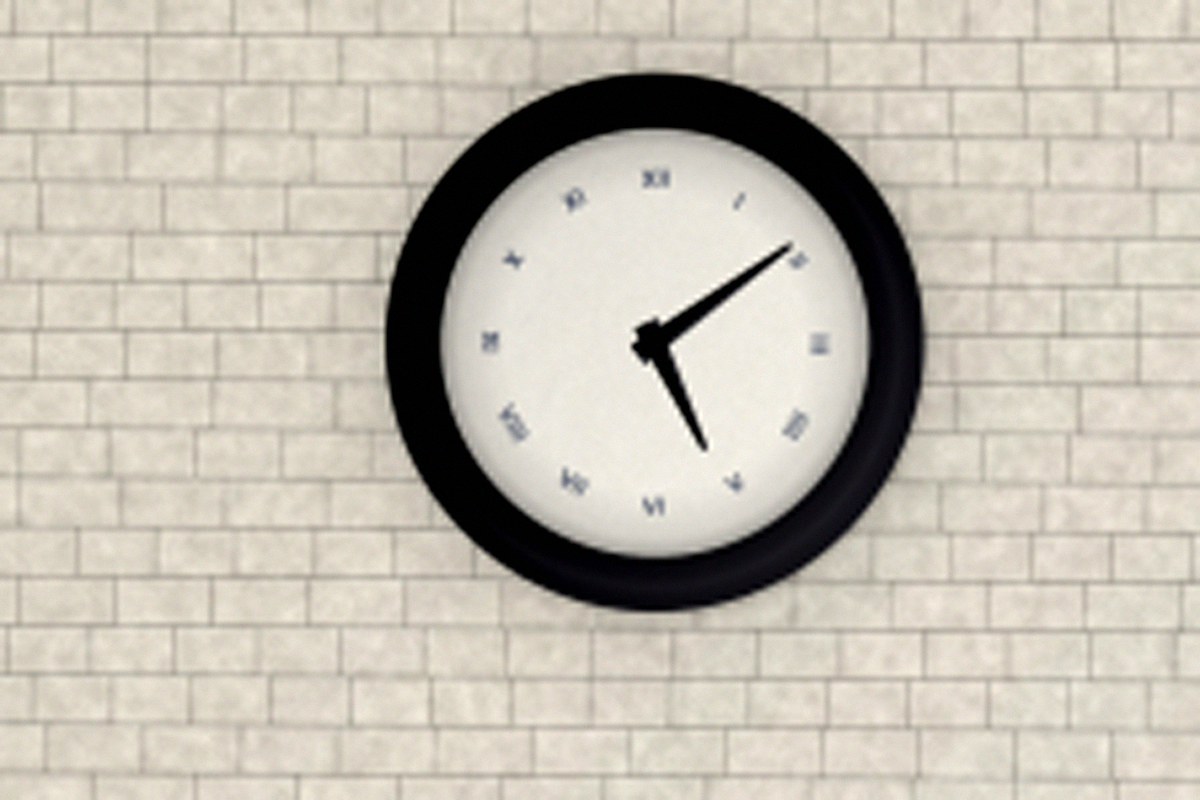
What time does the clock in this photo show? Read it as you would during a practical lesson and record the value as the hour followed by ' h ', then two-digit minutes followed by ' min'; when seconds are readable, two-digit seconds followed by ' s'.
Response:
5 h 09 min
